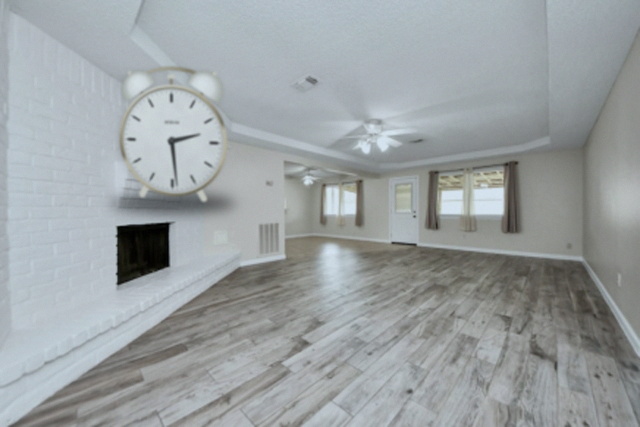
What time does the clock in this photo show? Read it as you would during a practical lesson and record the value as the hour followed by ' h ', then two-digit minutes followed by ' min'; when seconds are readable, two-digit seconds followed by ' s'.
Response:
2 h 29 min
